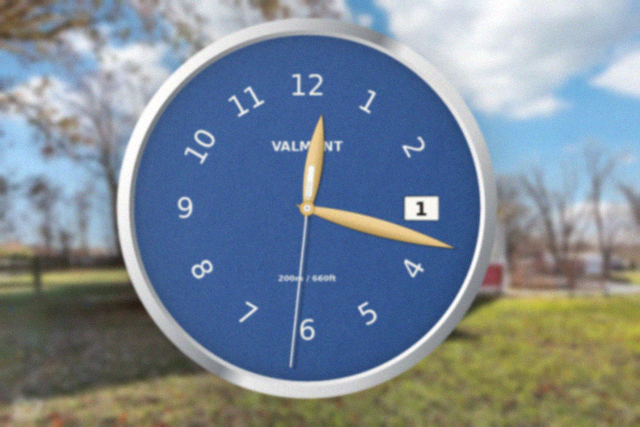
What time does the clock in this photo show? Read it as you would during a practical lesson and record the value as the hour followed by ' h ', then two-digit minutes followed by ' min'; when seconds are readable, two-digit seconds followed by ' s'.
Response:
12 h 17 min 31 s
